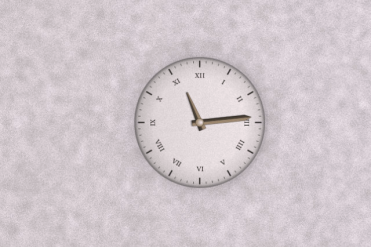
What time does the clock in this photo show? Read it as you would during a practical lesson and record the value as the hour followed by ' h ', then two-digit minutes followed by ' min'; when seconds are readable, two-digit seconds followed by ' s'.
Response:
11 h 14 min
